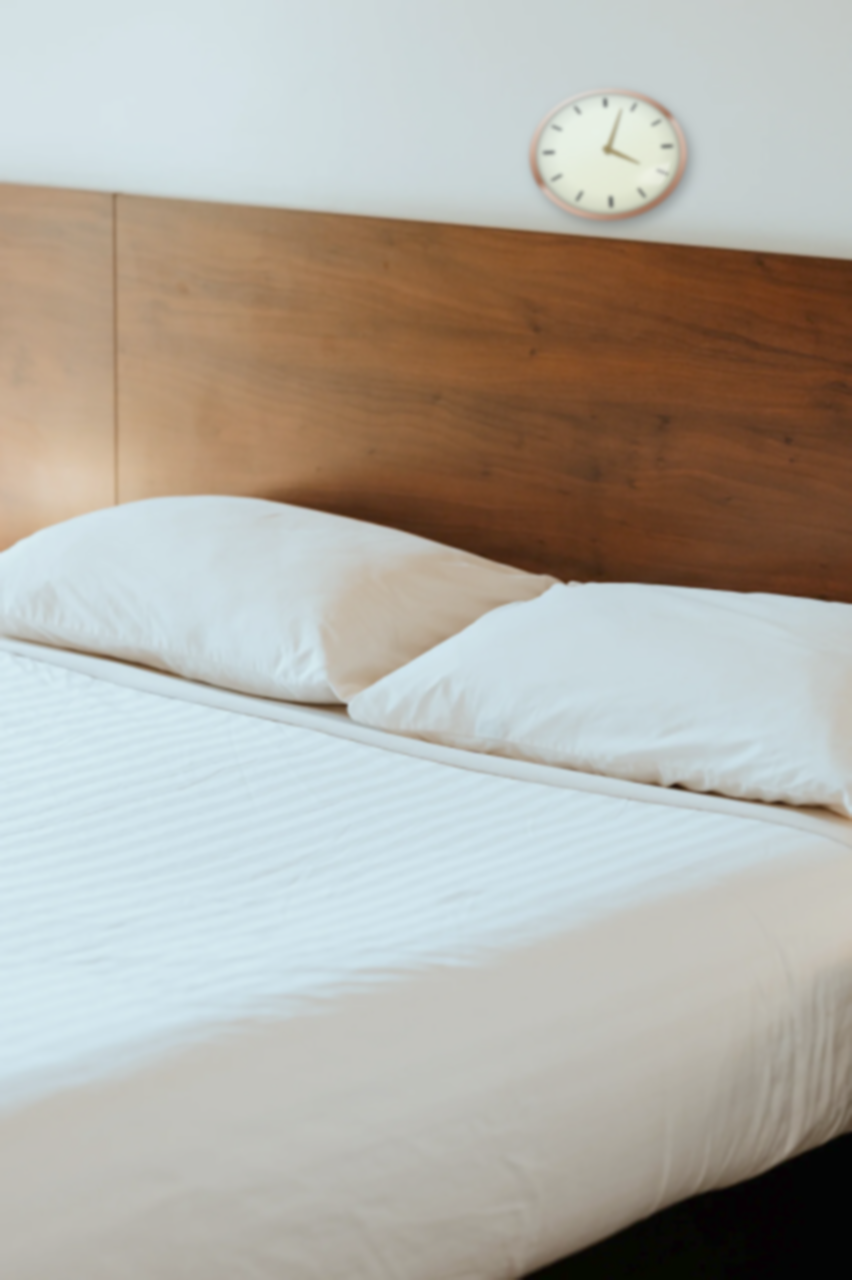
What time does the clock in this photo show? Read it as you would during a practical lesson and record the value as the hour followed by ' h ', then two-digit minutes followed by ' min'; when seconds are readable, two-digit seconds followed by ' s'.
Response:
4 h 03 min
